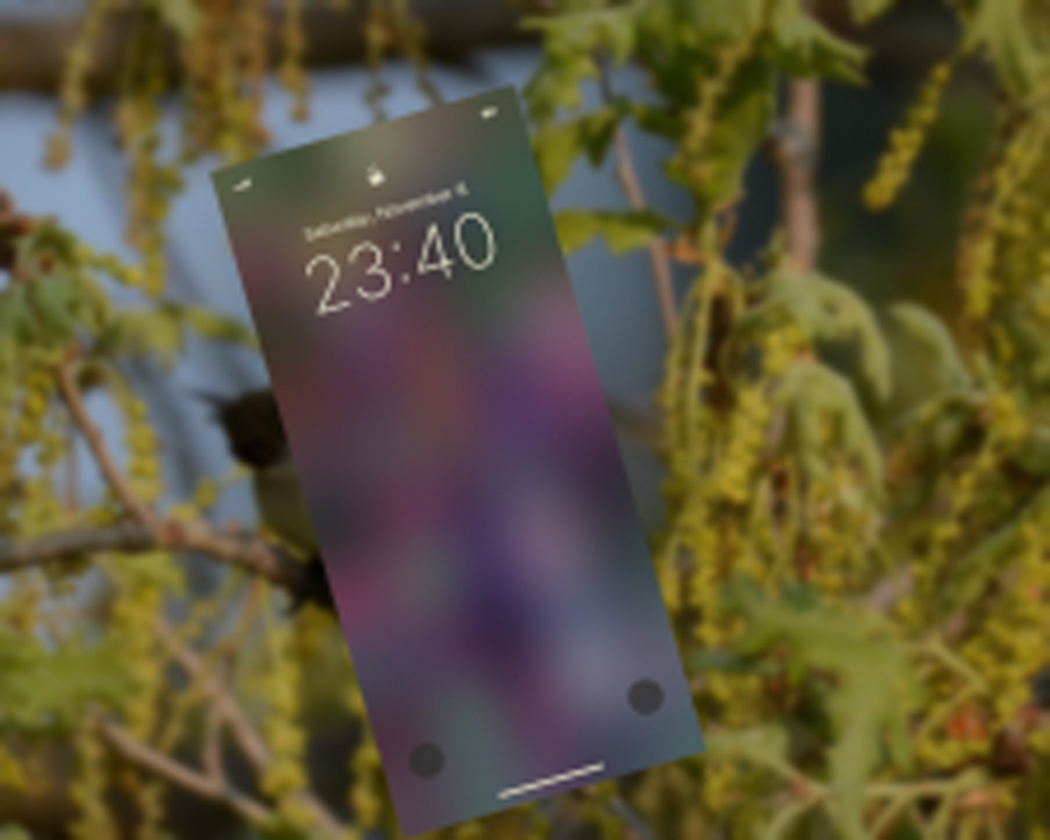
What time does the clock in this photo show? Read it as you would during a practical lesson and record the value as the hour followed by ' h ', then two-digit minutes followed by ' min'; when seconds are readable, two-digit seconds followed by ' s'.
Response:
23 h 40 min
